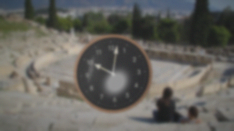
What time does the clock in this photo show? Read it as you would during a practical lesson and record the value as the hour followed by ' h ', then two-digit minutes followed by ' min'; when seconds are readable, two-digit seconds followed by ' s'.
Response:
10 h 02 min
